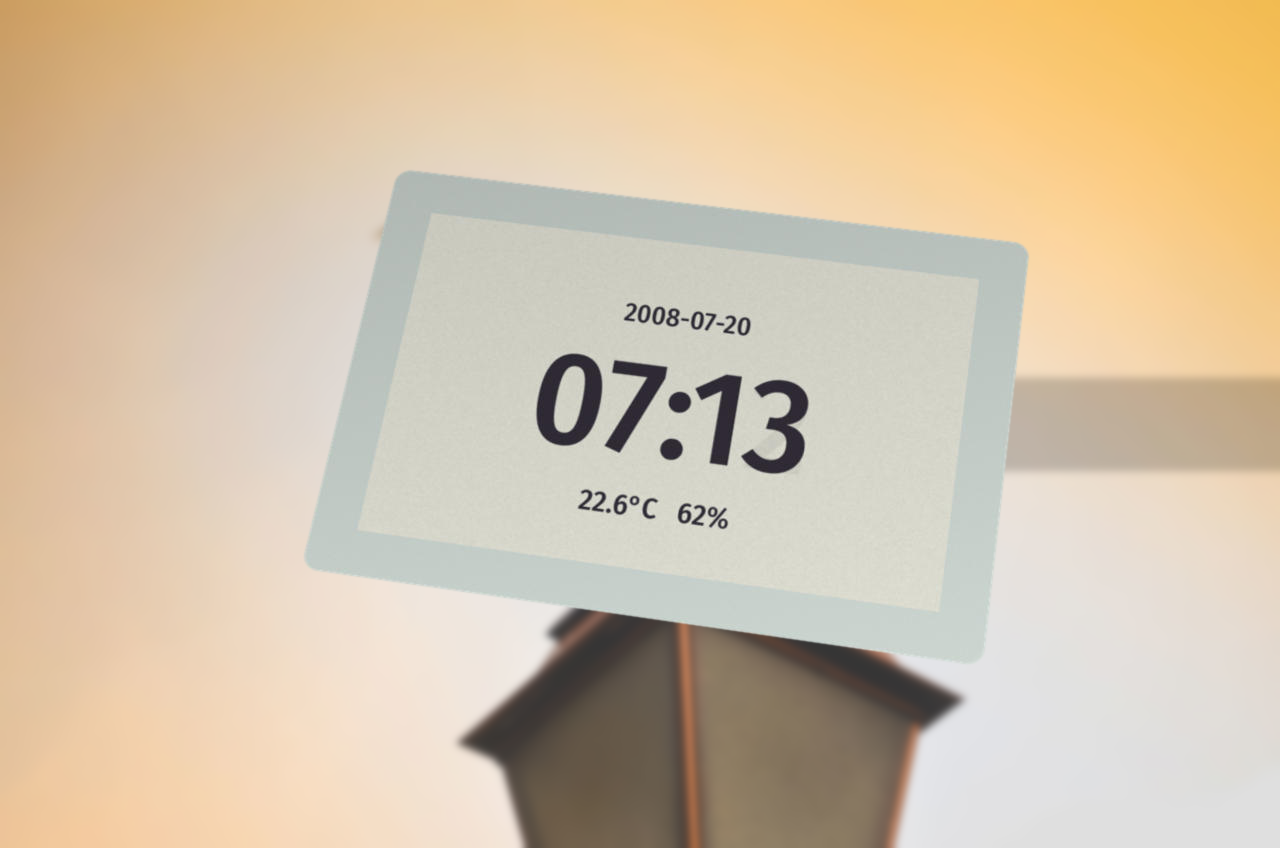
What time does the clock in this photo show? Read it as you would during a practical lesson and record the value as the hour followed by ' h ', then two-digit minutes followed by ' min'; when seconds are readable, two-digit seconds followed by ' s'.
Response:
7 h 13 min
